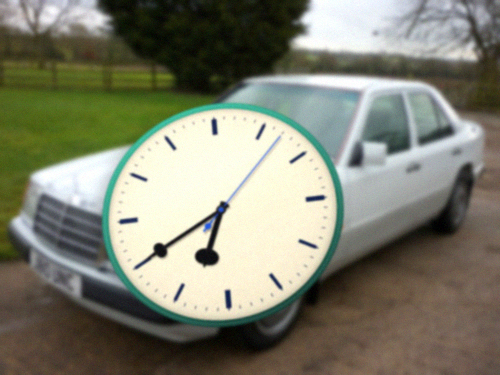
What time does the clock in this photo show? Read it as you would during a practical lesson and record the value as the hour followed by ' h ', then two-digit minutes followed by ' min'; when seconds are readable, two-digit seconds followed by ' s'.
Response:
6 h 40 min 07 s
